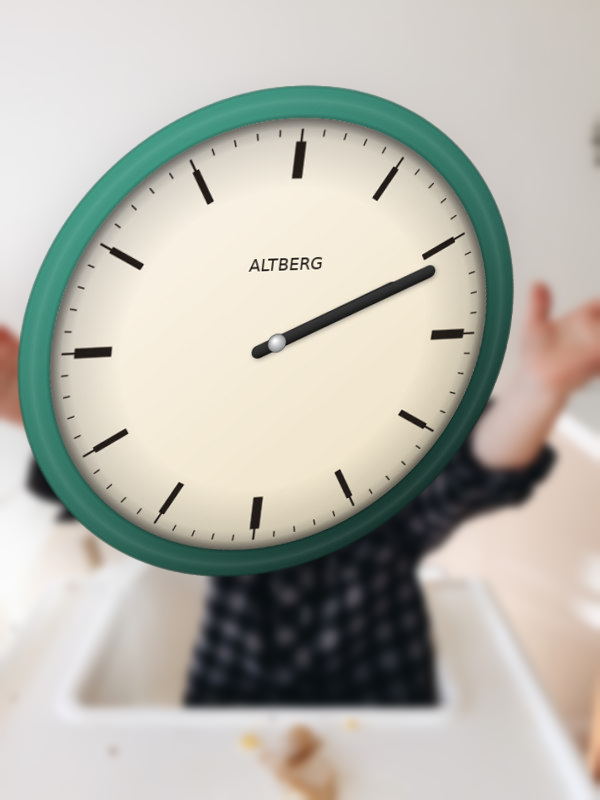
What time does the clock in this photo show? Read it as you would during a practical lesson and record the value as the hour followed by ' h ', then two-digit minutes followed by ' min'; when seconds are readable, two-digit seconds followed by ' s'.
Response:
2 h 11 min
